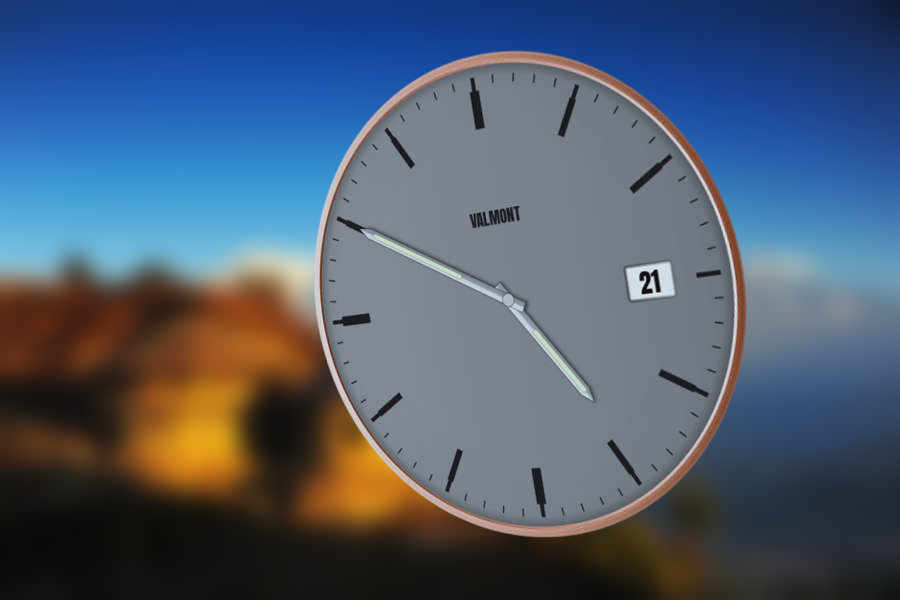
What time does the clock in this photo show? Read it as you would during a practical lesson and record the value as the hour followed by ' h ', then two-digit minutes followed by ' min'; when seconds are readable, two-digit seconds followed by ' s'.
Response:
4 h 50 min
